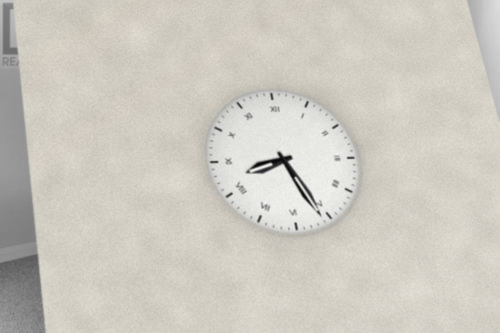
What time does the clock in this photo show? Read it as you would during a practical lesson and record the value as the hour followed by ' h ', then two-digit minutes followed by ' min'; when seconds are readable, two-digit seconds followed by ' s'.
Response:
8 h 26 min
